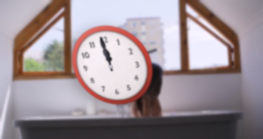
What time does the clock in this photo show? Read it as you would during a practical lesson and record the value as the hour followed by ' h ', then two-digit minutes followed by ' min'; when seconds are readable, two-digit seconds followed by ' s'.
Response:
11 h 59 min
